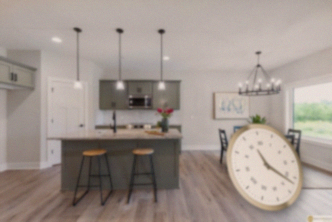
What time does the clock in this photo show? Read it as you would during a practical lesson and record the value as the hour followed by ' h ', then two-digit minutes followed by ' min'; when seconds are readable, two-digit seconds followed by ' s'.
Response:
11 h 22 min
